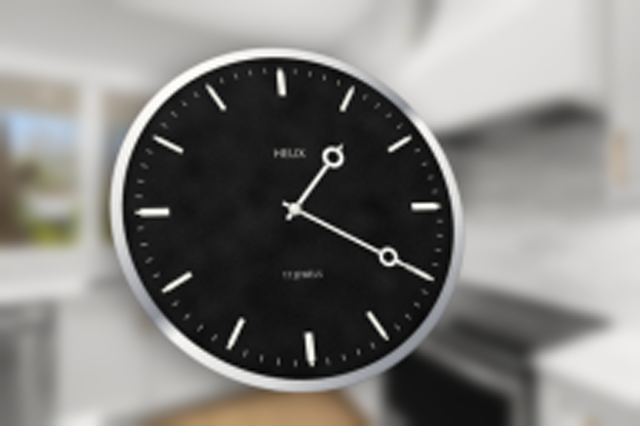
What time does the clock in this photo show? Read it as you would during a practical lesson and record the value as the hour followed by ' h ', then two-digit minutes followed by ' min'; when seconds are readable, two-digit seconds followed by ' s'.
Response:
1 h 20 min
